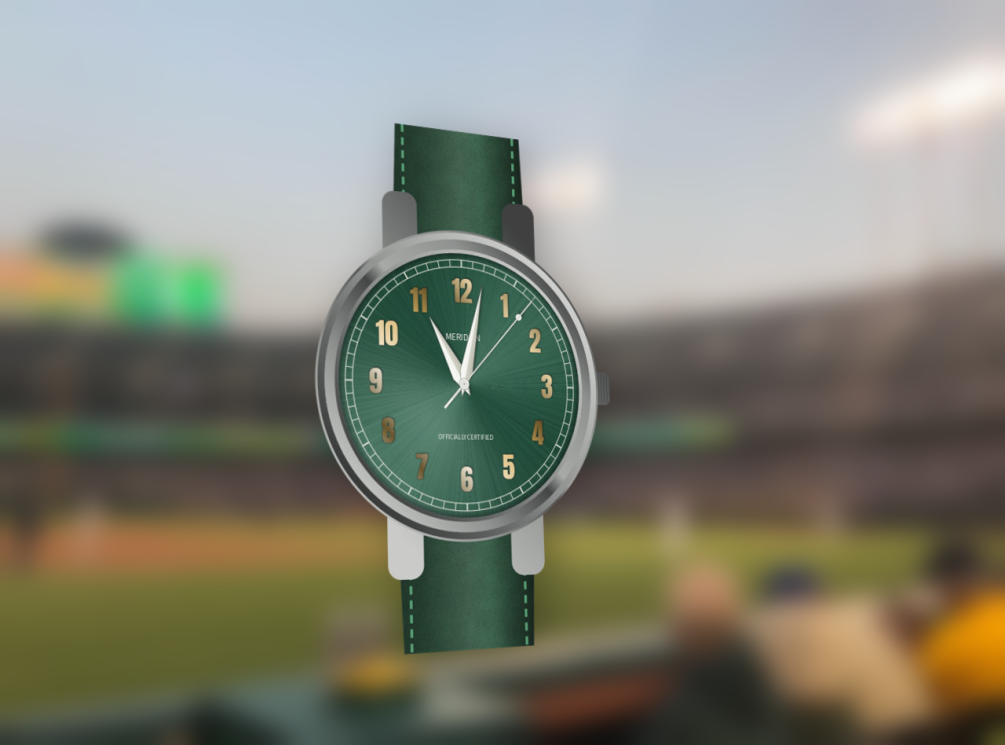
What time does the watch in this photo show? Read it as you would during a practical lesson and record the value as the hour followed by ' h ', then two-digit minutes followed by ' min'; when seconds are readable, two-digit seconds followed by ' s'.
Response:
11 h 02 min 07 s
